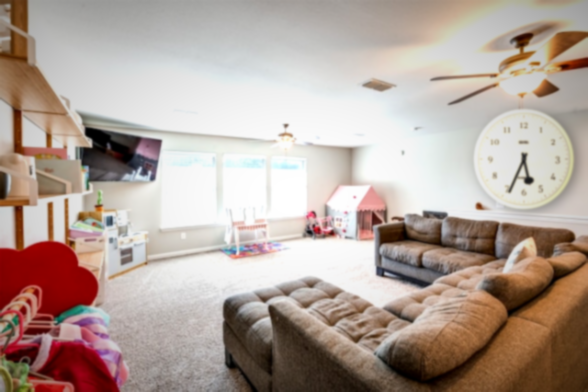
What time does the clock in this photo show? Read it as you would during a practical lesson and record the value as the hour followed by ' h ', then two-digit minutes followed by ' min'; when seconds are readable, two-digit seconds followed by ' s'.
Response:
5 h 34 min
